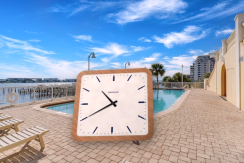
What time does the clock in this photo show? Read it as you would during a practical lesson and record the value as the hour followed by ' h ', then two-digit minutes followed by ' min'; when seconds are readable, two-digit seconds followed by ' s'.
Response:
10 h 40 min
